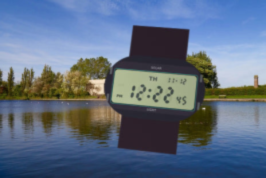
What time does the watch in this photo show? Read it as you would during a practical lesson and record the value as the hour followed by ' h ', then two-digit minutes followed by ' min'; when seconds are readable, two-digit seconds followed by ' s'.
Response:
12 h 22 min
